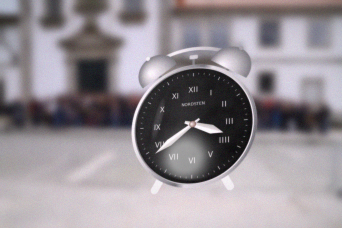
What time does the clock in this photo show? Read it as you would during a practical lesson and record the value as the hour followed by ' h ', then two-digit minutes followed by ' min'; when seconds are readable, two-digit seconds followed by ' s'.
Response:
3 h 39 min
